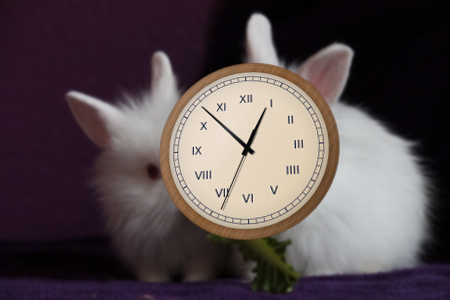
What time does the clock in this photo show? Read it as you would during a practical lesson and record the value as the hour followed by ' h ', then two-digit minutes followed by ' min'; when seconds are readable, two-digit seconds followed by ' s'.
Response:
12 h 52 min 34 s
